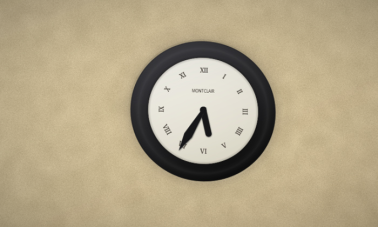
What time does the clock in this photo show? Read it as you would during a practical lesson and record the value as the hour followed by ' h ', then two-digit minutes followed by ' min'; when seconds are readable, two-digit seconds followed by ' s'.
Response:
5 h 35 min
